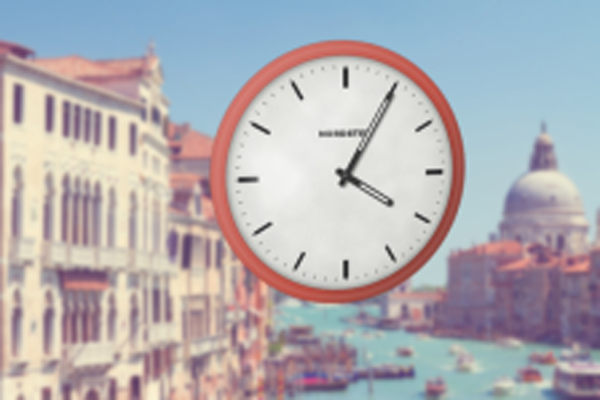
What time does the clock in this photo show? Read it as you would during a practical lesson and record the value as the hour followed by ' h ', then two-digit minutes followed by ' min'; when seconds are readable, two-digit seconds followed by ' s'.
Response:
4 h 05 min
